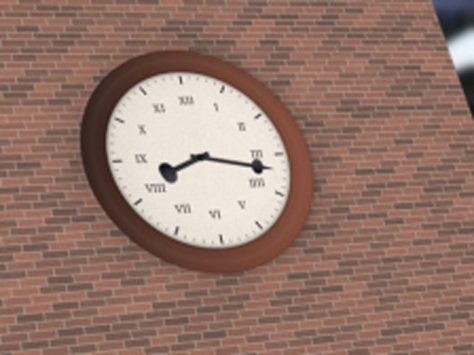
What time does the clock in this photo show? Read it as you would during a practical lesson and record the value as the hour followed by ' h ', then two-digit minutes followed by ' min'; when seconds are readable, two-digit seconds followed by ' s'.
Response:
8 h 17 min
